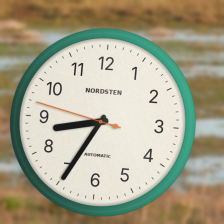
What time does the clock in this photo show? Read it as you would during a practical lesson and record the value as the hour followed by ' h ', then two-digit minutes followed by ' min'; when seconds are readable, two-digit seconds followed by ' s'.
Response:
8 h 34 min 47 s
